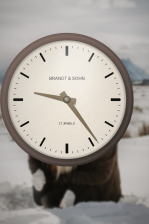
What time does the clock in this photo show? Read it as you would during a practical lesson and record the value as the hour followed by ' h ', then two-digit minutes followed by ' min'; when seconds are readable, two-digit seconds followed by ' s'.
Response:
9 h 24 min
